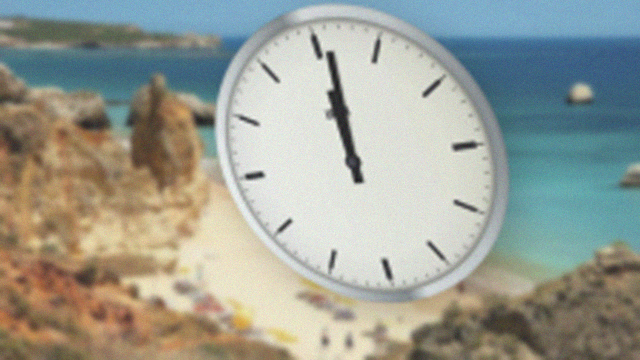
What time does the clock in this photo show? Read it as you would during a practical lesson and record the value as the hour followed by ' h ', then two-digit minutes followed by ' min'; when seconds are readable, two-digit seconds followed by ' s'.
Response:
12 h 01 min
